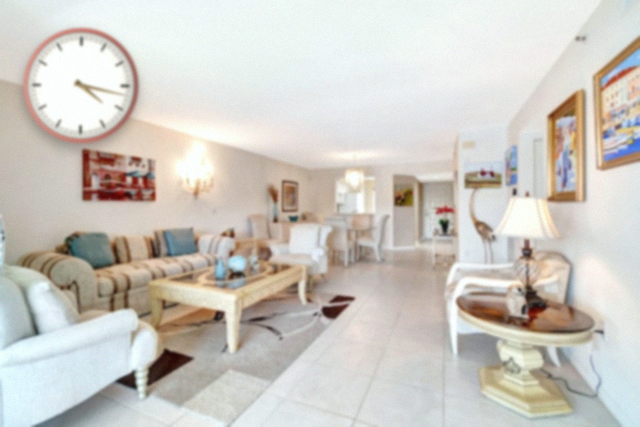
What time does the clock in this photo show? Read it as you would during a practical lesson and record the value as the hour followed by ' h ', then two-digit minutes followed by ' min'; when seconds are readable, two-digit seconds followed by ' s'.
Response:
4 h 17 min
